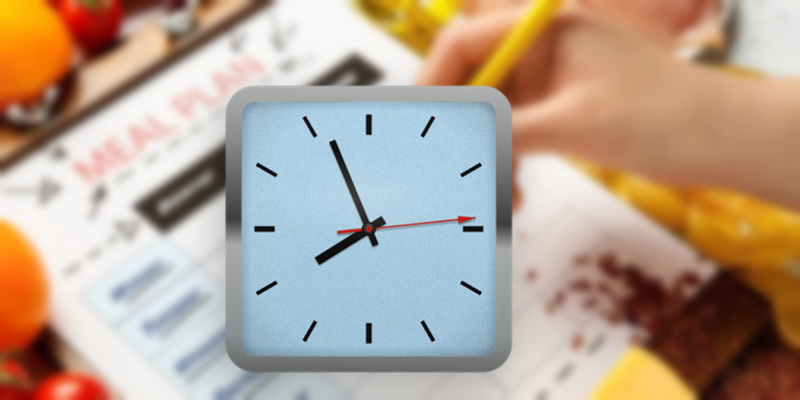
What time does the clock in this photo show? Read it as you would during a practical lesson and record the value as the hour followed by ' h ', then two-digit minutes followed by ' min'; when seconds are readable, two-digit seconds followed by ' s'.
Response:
7 h 56 min 14 s
